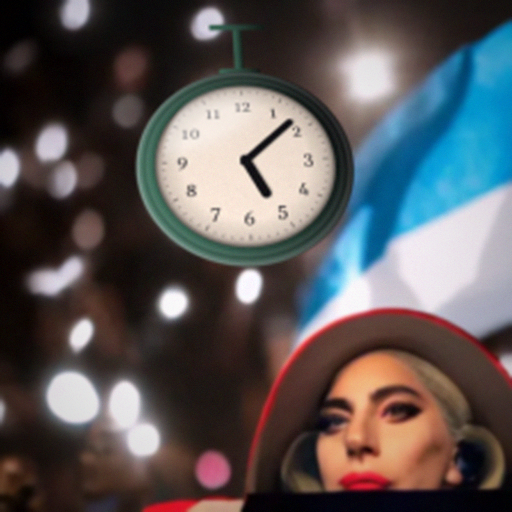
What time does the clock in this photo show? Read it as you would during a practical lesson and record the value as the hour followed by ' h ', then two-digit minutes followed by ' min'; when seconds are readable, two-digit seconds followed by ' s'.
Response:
5 h 08 min
